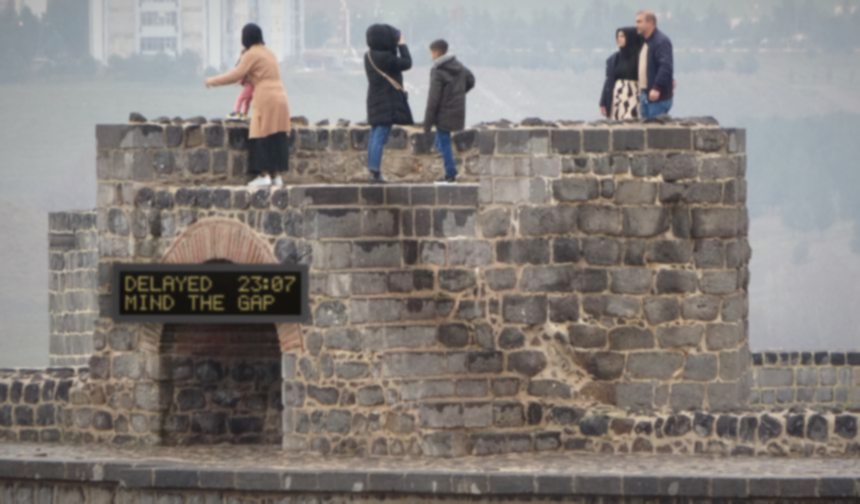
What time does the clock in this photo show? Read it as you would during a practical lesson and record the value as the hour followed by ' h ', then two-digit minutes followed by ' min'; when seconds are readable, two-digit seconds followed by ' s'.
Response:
23 h 07 min
